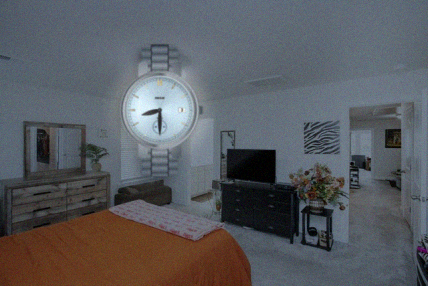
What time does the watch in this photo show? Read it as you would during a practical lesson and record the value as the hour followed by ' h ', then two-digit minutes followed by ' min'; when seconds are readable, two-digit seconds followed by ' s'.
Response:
8 h 30 min
